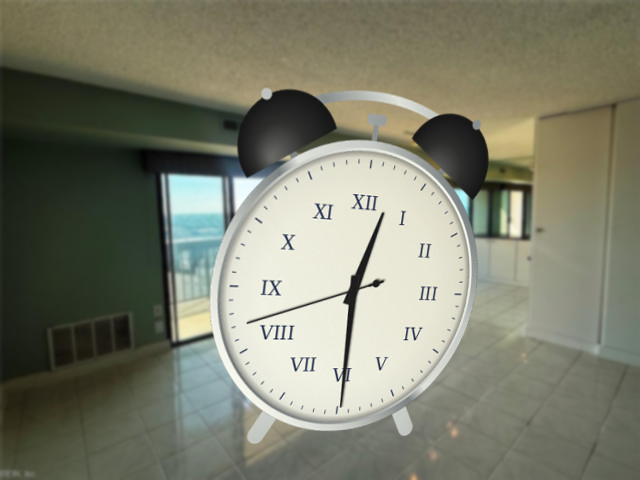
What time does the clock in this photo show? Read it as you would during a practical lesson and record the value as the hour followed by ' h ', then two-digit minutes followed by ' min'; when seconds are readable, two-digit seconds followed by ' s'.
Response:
12 h 29 min 42 s
